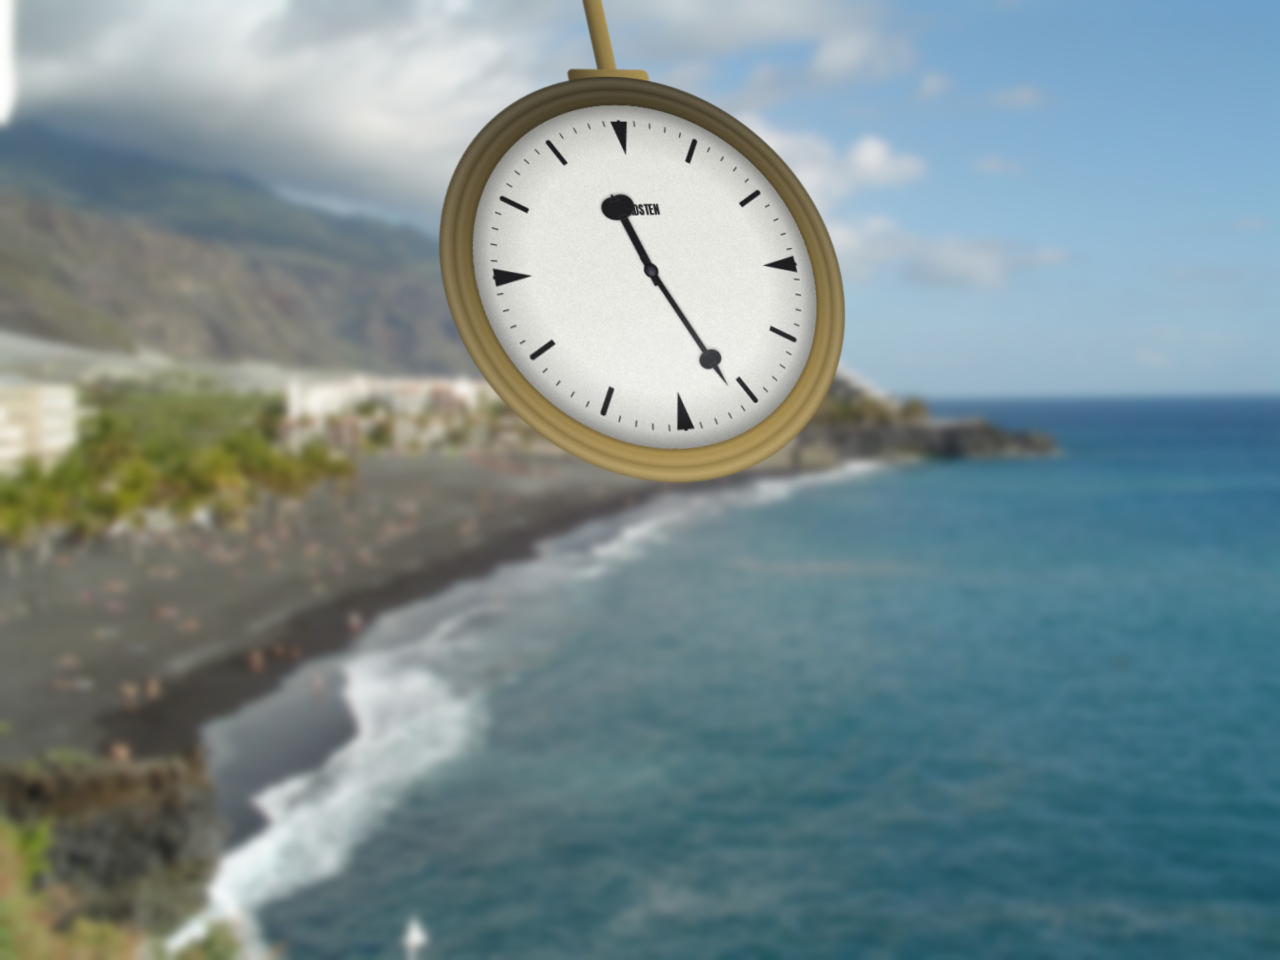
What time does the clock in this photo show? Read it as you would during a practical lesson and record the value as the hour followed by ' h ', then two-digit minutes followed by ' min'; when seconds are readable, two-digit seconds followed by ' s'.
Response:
11 h 26 min
